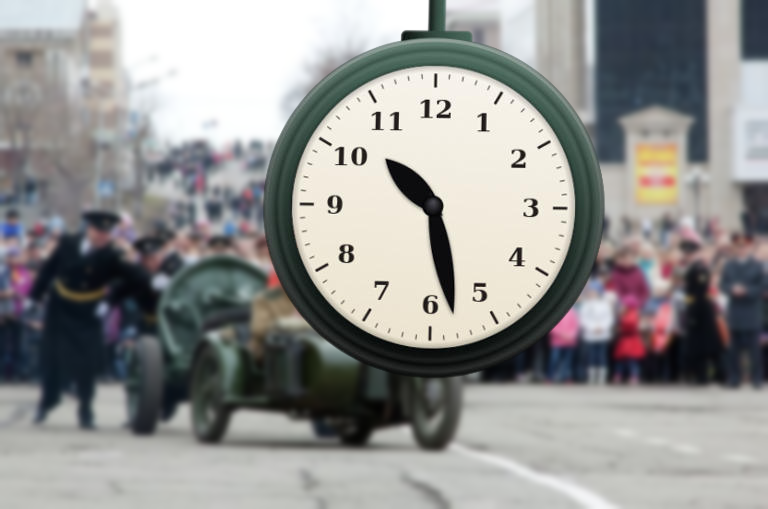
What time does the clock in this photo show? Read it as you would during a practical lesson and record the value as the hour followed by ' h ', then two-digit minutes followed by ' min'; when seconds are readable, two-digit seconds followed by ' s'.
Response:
10 h 28 min
